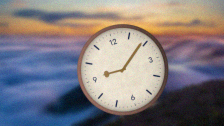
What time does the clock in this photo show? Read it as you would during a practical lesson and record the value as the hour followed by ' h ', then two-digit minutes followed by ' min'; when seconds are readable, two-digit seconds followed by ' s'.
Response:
9 h 09 min
